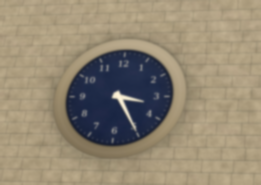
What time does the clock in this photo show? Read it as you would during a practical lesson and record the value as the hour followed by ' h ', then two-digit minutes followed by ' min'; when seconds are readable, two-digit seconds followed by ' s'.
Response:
3 h 25 min
